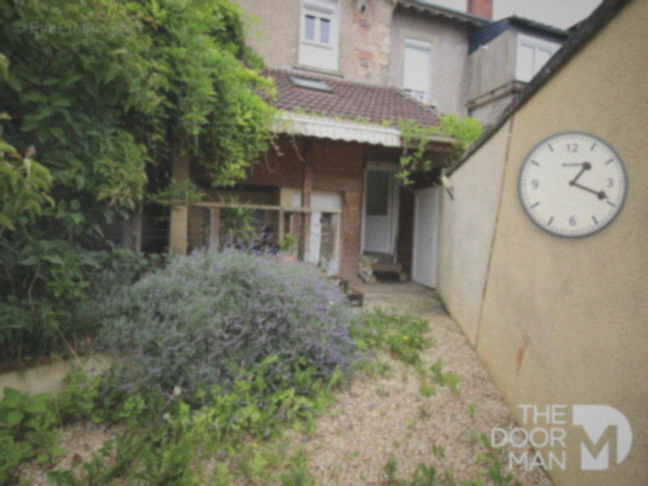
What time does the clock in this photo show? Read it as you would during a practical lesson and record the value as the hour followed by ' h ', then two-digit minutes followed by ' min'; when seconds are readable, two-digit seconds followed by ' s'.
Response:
1 h 19 min
